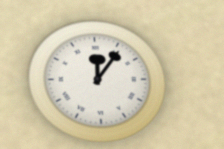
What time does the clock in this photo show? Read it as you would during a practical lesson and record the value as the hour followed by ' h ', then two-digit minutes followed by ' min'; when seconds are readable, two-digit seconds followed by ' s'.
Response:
12 h 06 min
